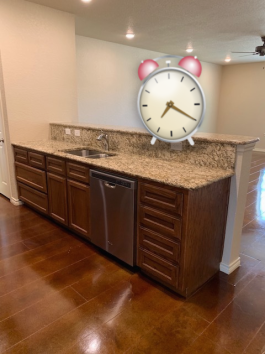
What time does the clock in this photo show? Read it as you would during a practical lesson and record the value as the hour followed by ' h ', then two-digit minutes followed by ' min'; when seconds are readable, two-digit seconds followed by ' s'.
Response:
7 h 20 min
